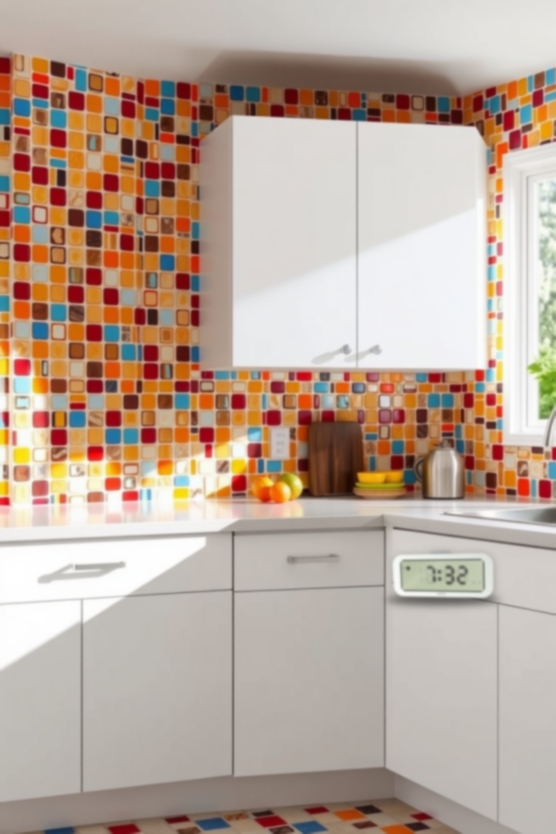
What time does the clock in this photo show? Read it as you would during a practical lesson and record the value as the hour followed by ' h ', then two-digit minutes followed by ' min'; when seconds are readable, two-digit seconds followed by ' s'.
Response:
7 h 32 min
